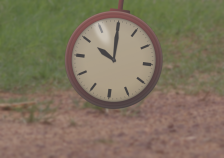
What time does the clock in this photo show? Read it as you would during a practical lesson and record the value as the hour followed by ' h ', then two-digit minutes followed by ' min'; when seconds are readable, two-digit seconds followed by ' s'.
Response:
10 h 00 min
